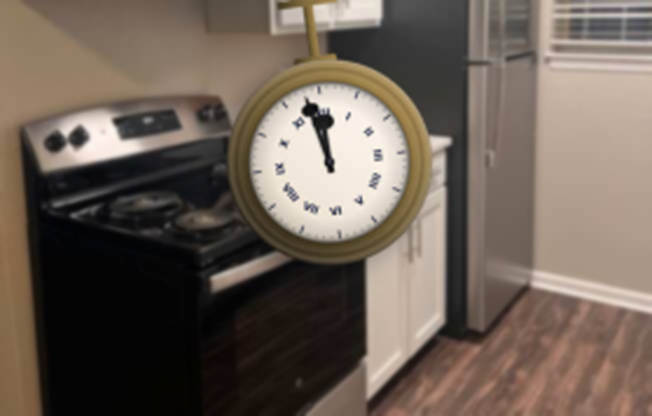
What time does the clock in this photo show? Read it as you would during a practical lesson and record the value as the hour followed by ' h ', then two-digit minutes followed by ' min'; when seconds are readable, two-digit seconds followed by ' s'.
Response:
11 h 58 min
